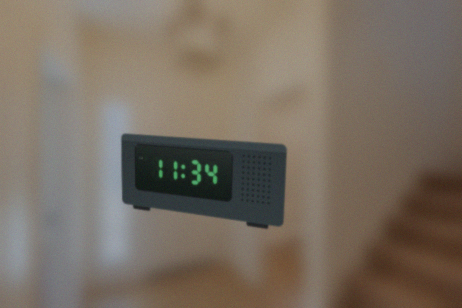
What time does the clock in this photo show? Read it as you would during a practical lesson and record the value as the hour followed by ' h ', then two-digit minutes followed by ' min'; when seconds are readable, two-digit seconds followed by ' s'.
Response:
11 h 34 min
